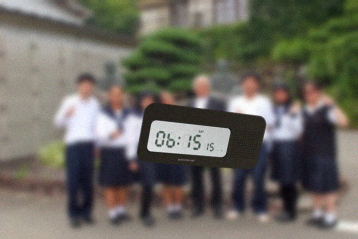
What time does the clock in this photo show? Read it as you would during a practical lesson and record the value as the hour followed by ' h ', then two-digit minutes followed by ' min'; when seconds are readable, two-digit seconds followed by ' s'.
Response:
6 h 15 min 15 s
